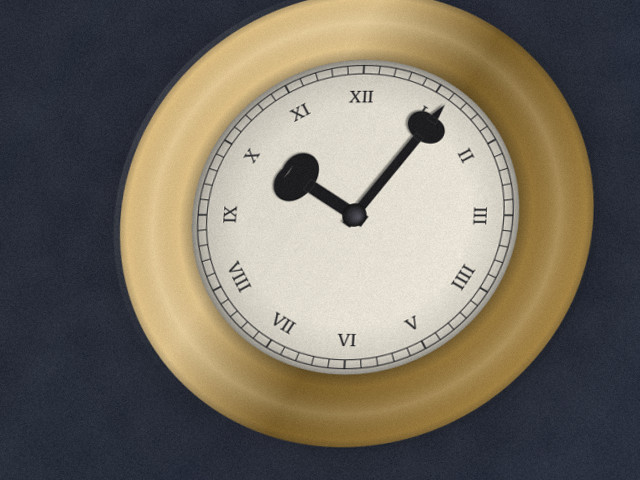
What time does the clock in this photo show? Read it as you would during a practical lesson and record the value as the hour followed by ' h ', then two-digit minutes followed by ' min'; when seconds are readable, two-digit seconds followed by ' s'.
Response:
10 h 06 min
